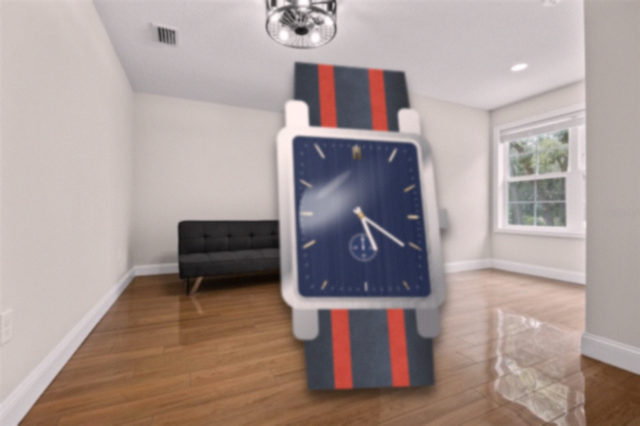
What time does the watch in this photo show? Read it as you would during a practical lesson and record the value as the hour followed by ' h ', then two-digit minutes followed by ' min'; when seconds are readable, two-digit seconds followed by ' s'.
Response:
5 h 21 min
